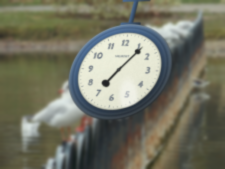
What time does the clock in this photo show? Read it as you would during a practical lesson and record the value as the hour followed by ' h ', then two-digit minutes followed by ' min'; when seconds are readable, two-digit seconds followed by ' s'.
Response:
7 h 06 min
